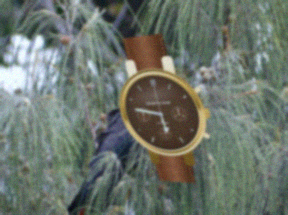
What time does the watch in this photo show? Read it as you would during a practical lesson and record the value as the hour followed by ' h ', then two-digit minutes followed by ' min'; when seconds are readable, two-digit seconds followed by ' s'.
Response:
5 h 47 min
